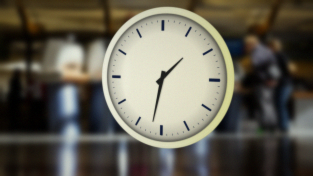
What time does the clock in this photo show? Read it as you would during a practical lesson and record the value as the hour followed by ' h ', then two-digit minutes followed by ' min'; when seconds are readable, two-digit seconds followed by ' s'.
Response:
1 h 32 min
